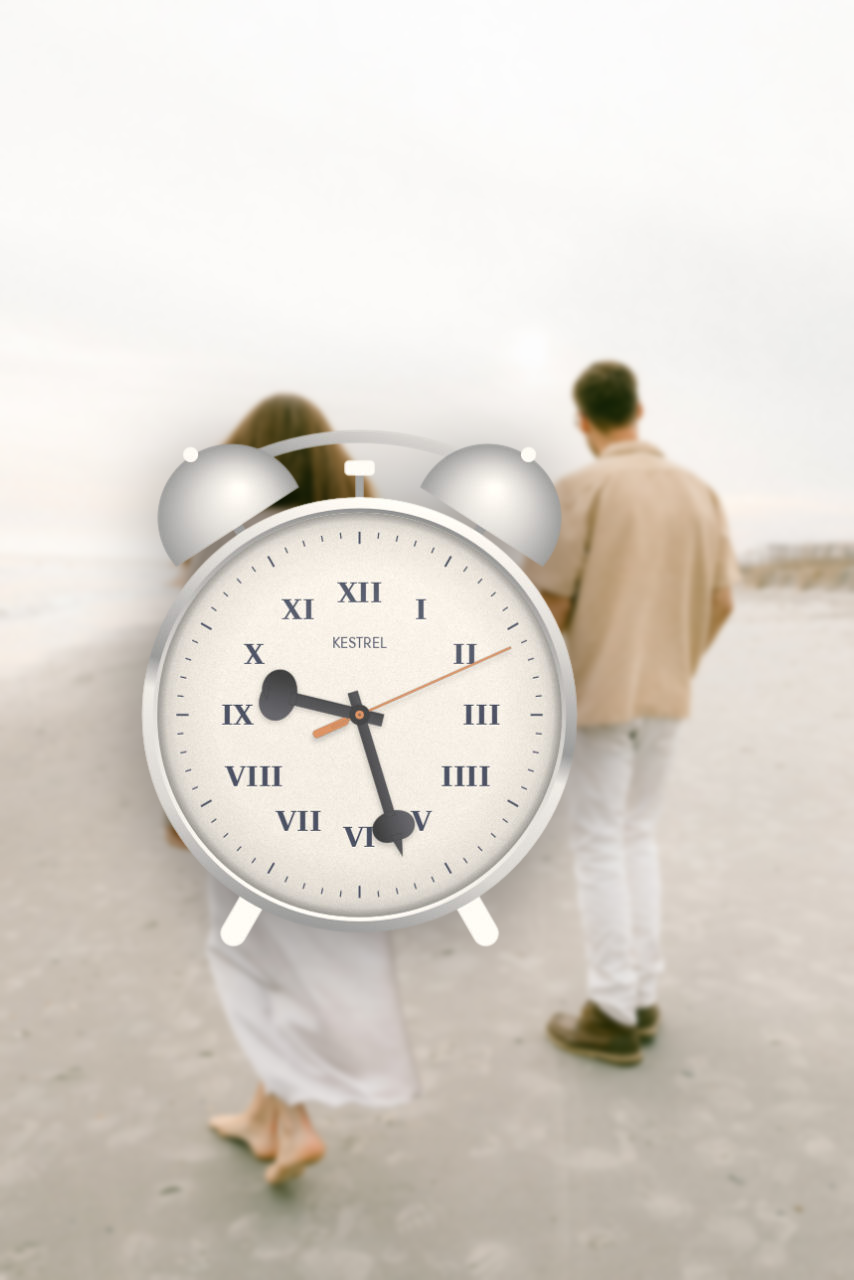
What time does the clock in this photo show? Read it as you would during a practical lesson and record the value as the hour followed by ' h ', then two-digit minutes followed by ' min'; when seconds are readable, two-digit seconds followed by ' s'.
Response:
9 h 27 min 11 s
